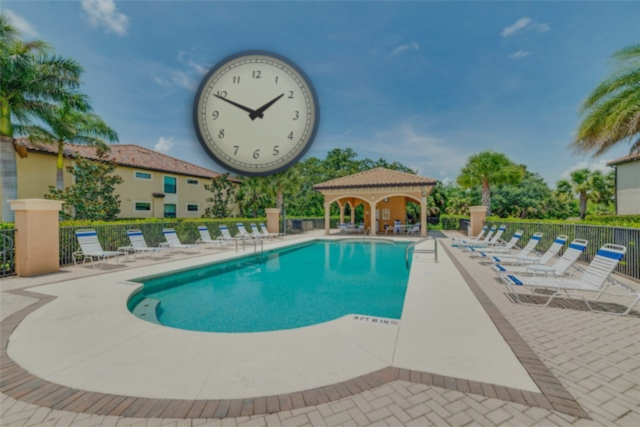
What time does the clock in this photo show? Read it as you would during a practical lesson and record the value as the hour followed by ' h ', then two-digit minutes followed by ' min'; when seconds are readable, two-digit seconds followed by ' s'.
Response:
1 h 49 min
